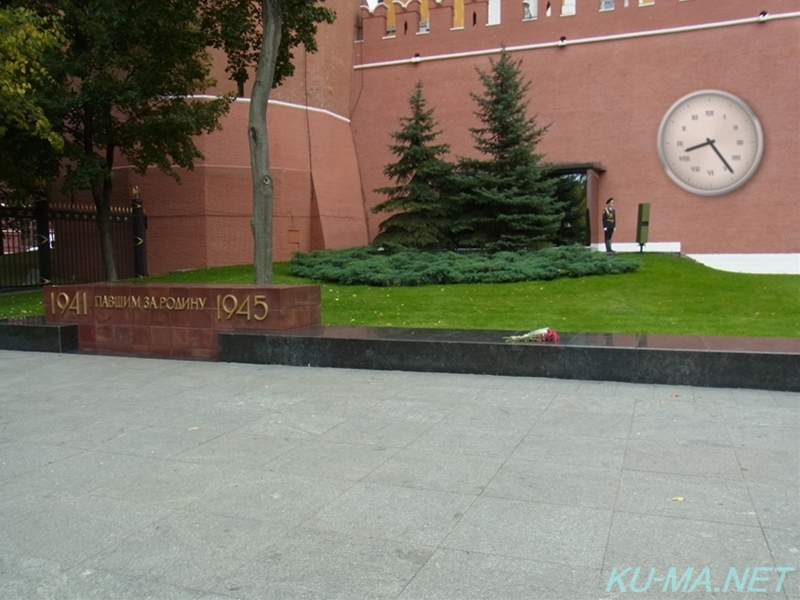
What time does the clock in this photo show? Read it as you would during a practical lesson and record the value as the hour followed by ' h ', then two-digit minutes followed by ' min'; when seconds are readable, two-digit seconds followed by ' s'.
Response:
8 h 24 min
